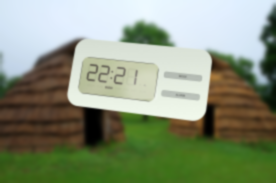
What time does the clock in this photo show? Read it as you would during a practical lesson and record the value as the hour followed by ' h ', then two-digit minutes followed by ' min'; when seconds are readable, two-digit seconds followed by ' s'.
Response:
22 h 21 min
